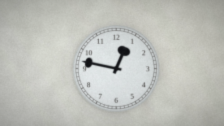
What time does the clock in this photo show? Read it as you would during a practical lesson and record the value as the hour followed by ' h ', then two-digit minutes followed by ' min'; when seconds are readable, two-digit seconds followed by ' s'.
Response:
12 h 47 min
